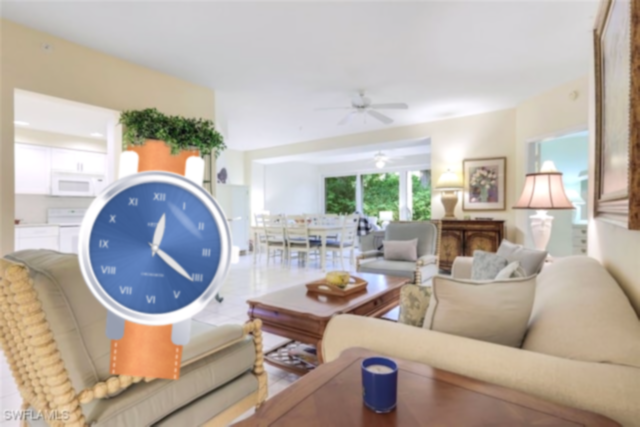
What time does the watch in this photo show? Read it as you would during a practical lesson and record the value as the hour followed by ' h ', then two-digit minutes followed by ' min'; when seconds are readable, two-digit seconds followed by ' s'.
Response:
12 h 21 min
